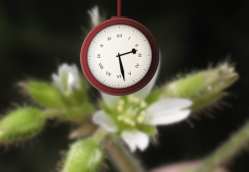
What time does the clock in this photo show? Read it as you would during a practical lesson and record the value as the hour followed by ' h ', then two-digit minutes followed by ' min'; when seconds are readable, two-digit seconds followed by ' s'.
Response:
2 h 28 min
